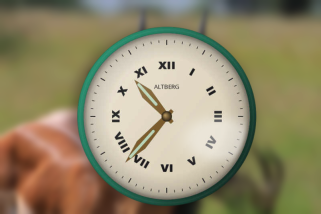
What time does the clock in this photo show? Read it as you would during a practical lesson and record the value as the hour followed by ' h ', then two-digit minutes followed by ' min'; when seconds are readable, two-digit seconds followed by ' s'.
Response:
10 h 37 min
